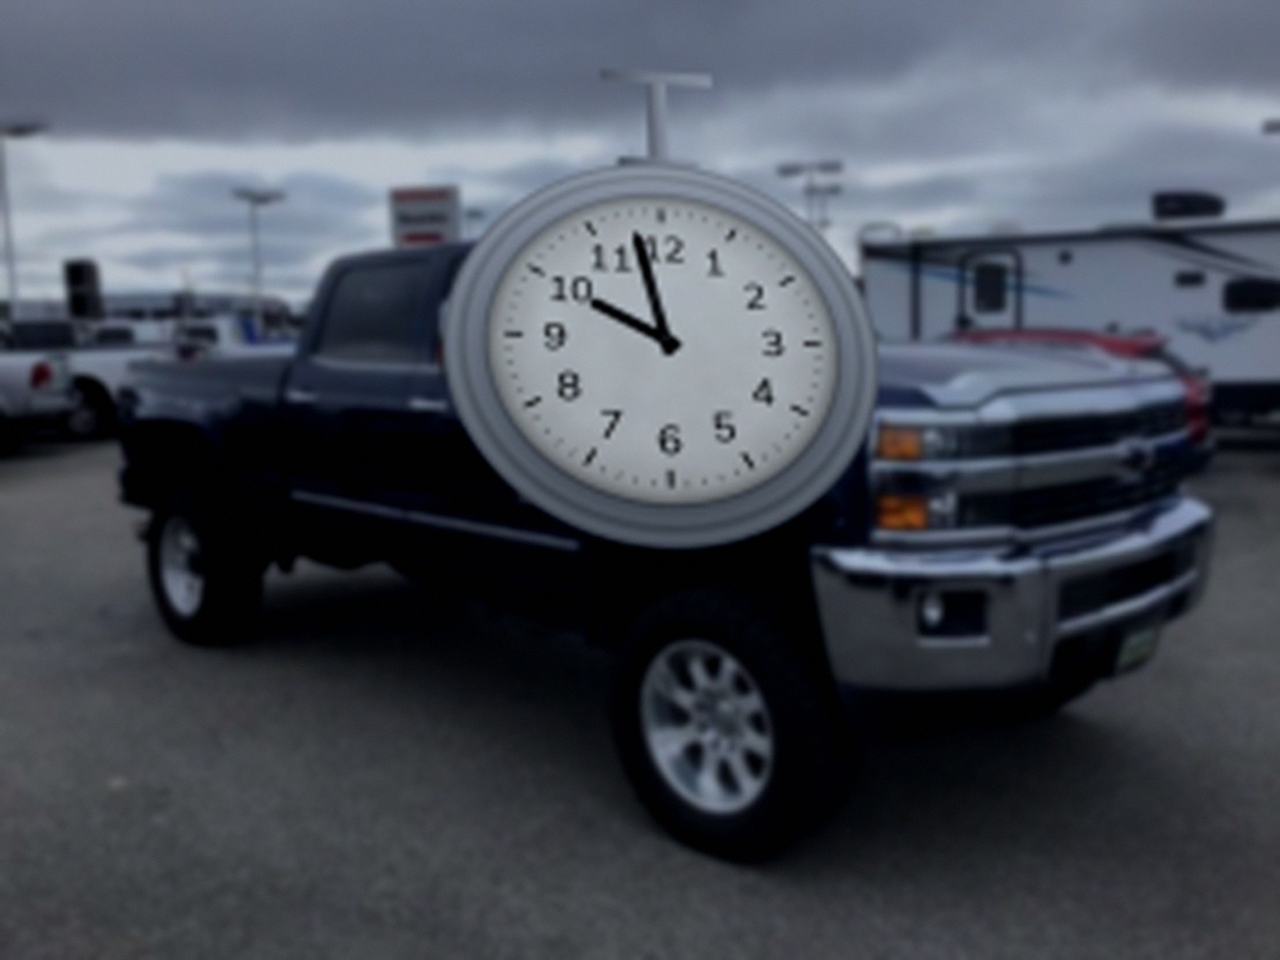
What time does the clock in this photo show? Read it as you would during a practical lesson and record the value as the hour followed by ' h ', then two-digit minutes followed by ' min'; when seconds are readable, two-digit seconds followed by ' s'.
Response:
9 h 58 min
